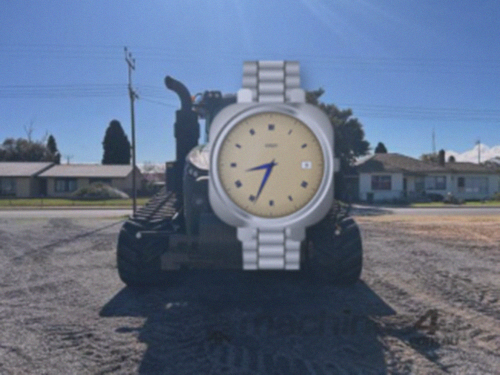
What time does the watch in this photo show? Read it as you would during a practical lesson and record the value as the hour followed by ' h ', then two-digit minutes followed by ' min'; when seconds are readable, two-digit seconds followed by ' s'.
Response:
8 h 34 min
